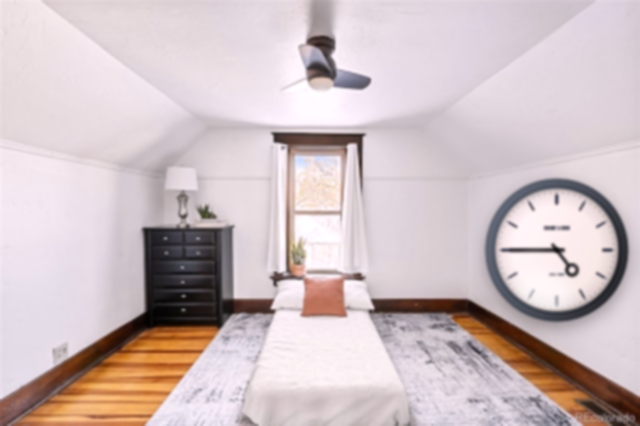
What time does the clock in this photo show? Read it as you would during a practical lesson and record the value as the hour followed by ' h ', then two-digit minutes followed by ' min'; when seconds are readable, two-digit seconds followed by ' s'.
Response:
4 h 45 min
